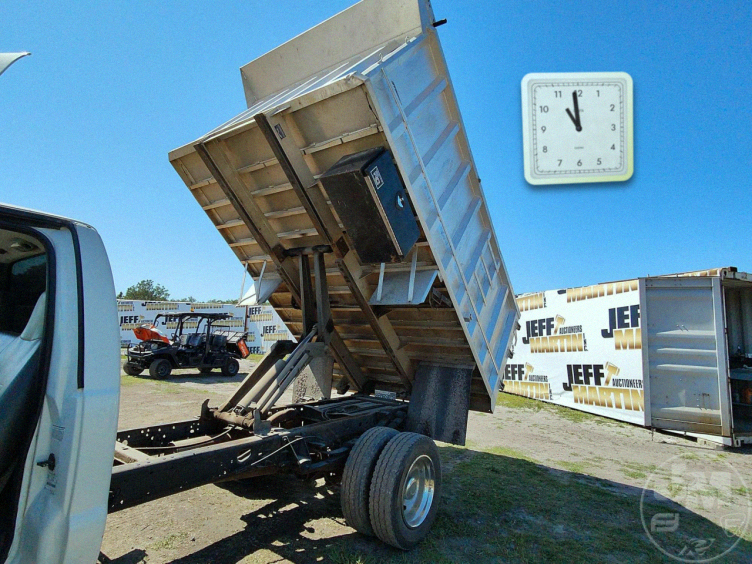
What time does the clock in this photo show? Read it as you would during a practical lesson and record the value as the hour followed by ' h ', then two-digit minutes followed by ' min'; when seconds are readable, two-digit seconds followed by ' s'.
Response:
10 h 59 min
